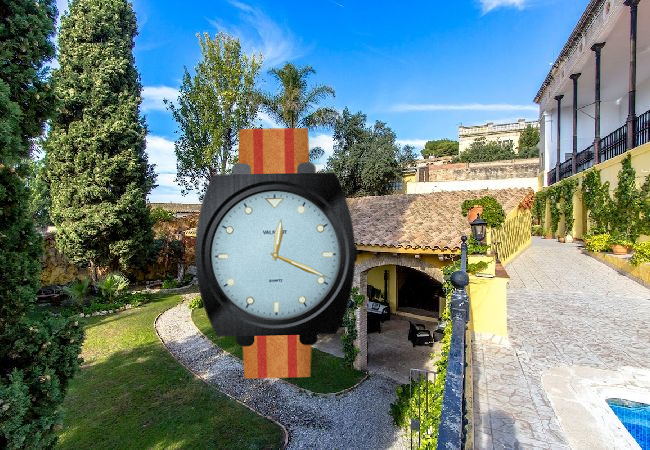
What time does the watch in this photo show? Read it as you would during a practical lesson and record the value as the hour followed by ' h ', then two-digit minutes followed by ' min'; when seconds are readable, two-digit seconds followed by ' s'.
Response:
12 h 19 min
